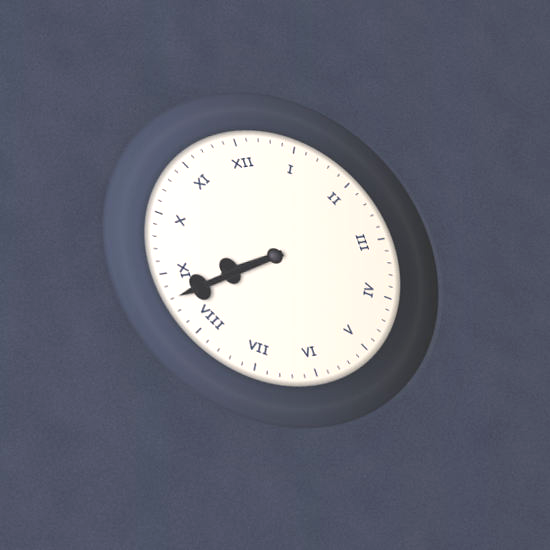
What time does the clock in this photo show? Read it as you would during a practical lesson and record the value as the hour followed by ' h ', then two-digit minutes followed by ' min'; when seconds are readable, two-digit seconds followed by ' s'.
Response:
8 h 43 min
